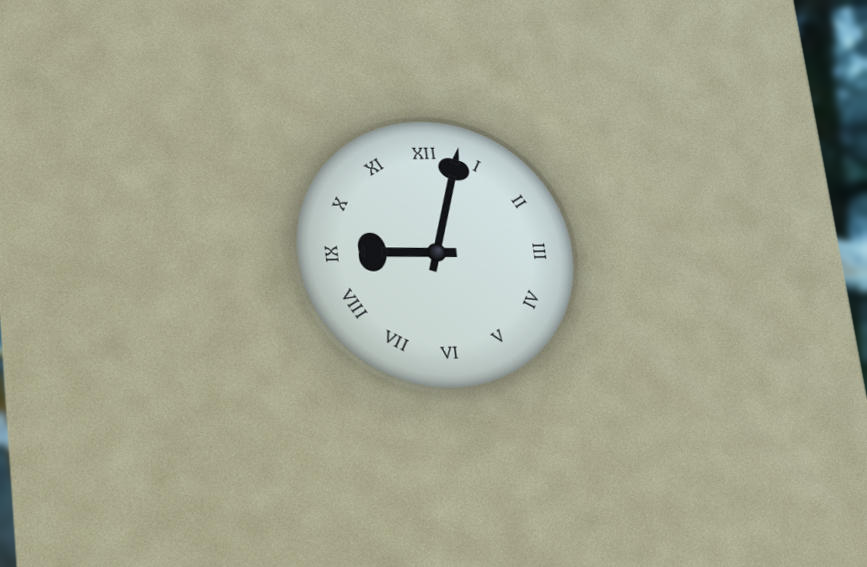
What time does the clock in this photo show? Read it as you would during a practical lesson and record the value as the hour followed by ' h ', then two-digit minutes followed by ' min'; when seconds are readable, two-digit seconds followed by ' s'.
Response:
9 h 03 min
